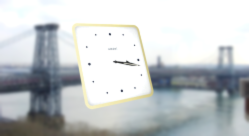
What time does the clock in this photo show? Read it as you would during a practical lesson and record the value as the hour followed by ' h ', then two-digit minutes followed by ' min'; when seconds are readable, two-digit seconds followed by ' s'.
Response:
3 h 17 min
